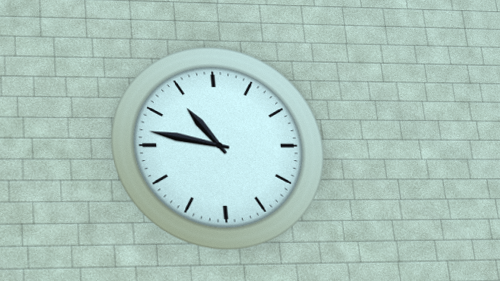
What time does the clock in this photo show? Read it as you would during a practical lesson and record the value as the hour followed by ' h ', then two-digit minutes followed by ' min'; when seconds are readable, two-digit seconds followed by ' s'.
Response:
10 h 47 min
